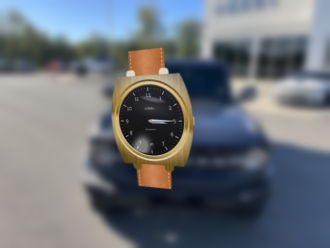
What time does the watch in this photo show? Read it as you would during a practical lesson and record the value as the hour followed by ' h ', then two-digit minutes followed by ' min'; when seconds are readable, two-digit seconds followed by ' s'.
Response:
3 h 15 min
